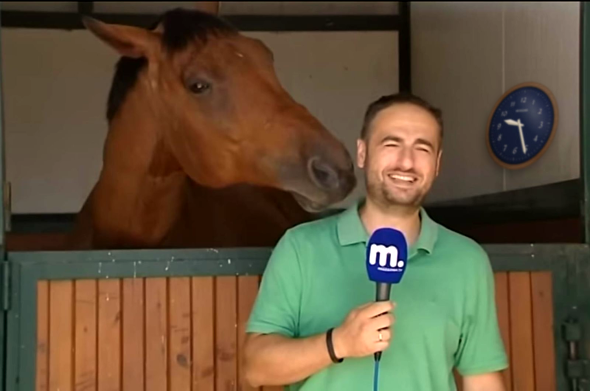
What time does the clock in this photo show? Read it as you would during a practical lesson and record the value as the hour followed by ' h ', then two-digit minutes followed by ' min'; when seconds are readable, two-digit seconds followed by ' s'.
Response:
9 h 26 min
